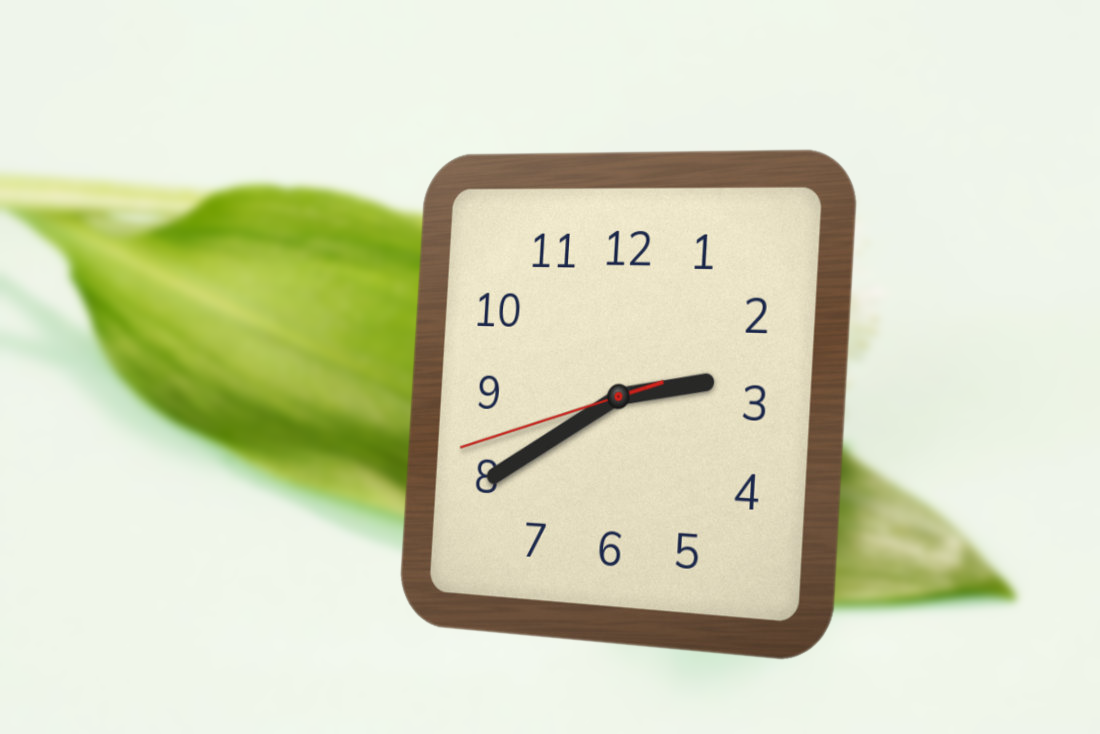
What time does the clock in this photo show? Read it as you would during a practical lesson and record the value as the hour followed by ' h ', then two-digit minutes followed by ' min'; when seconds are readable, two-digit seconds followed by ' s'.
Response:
2 h 39 min 42 s
